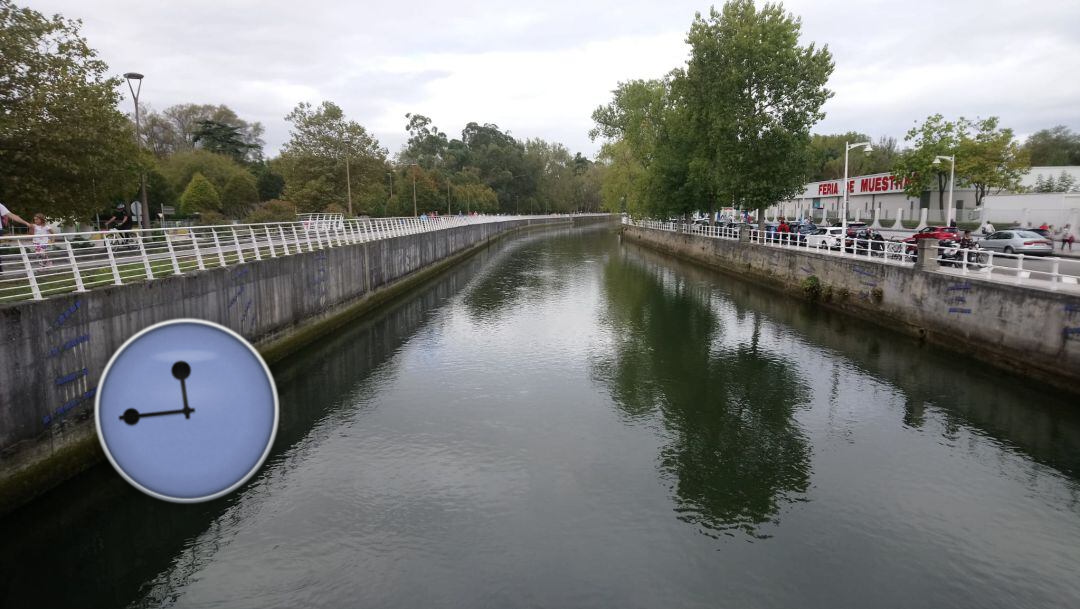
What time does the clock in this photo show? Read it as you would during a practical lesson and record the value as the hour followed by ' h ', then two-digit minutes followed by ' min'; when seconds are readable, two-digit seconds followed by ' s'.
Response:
11 h 44 min
